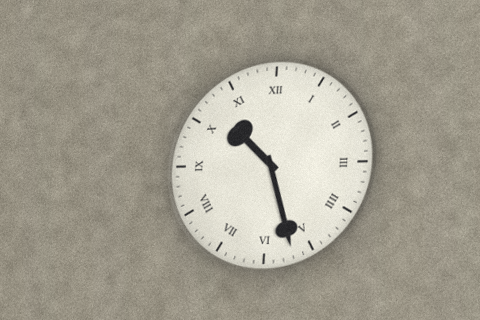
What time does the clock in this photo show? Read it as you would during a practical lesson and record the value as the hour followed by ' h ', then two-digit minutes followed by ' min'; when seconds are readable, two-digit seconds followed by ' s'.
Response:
10 h 27 min
